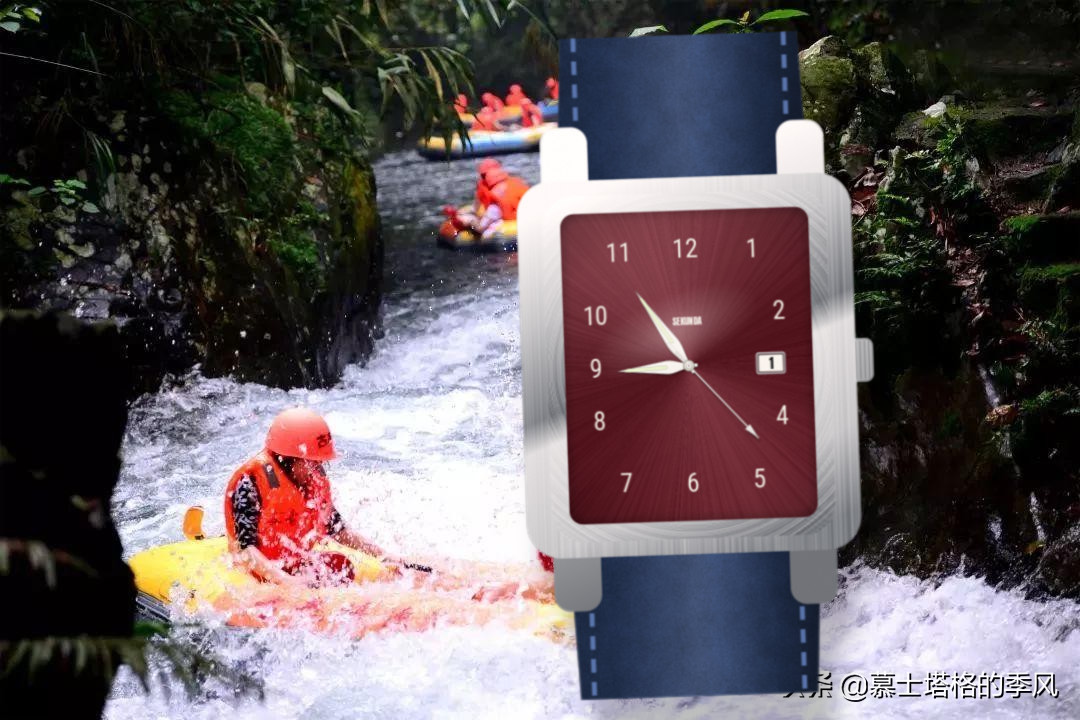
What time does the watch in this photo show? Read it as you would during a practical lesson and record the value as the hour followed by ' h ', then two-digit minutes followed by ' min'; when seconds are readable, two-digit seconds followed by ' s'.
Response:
8 h 54 min 23 s
